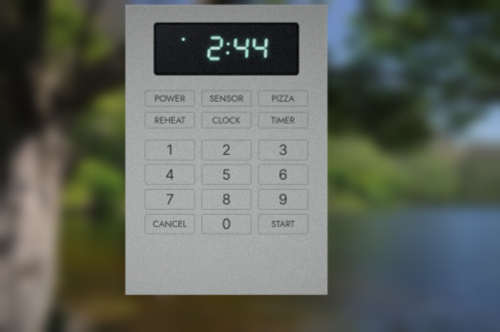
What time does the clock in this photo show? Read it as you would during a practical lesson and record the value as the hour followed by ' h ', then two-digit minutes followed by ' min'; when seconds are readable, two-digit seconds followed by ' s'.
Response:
2 h 44 min
